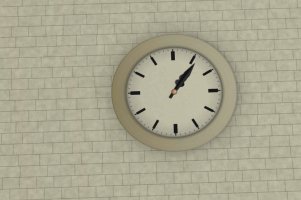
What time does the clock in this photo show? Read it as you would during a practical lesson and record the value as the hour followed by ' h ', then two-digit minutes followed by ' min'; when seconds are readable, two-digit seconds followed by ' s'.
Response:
1 h 06 min
